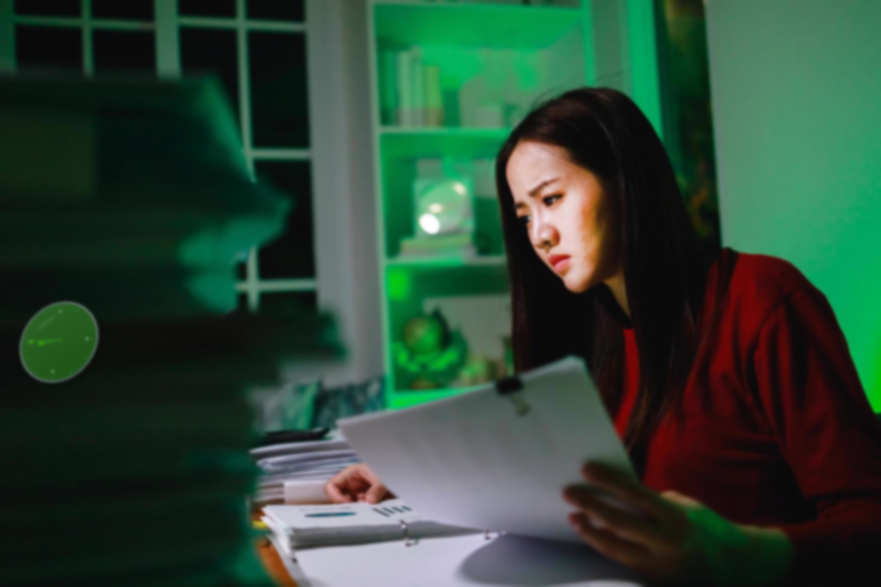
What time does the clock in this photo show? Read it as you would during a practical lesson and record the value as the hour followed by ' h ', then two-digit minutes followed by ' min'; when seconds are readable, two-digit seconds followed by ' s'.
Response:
8 h 45 min
